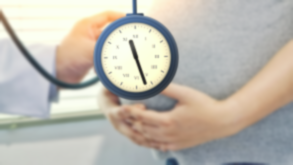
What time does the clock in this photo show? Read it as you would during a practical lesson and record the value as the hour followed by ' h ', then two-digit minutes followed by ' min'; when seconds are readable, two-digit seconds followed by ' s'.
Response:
11 h 27 min
